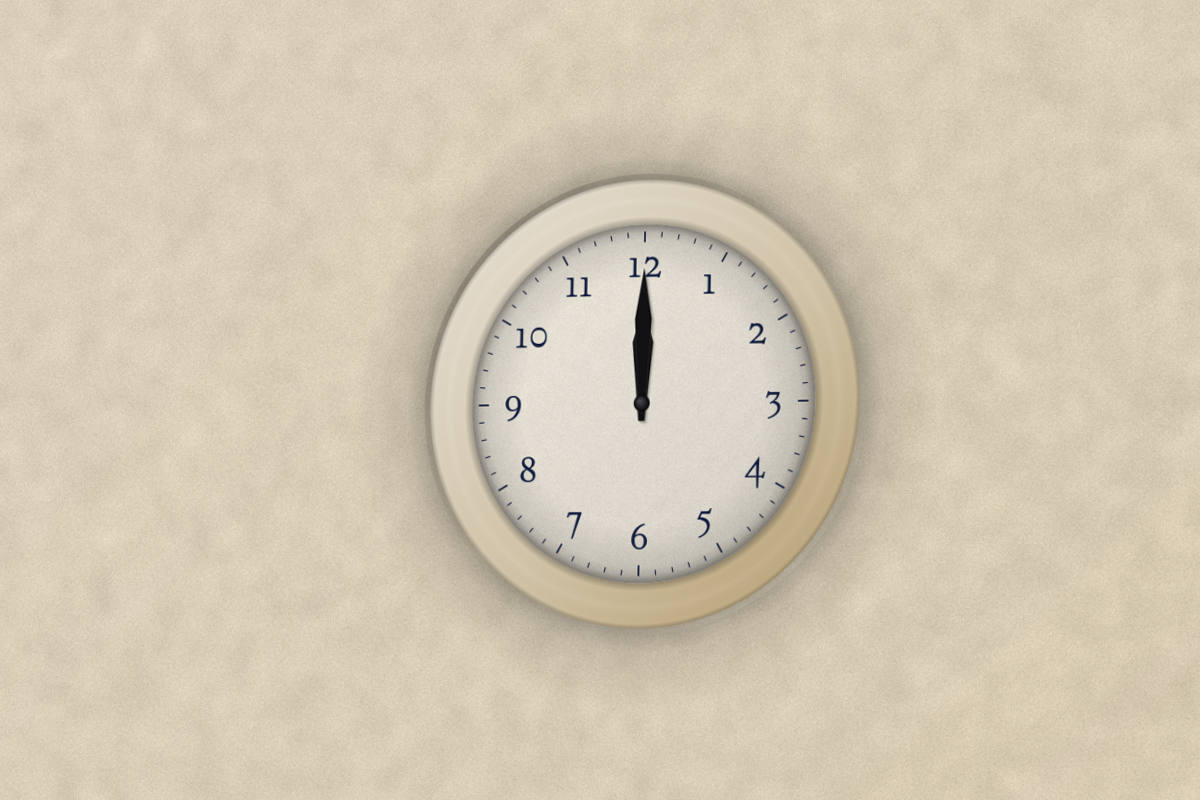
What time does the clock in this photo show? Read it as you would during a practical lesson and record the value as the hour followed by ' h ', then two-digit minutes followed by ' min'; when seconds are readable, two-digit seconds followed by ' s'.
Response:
12 h 00 min
